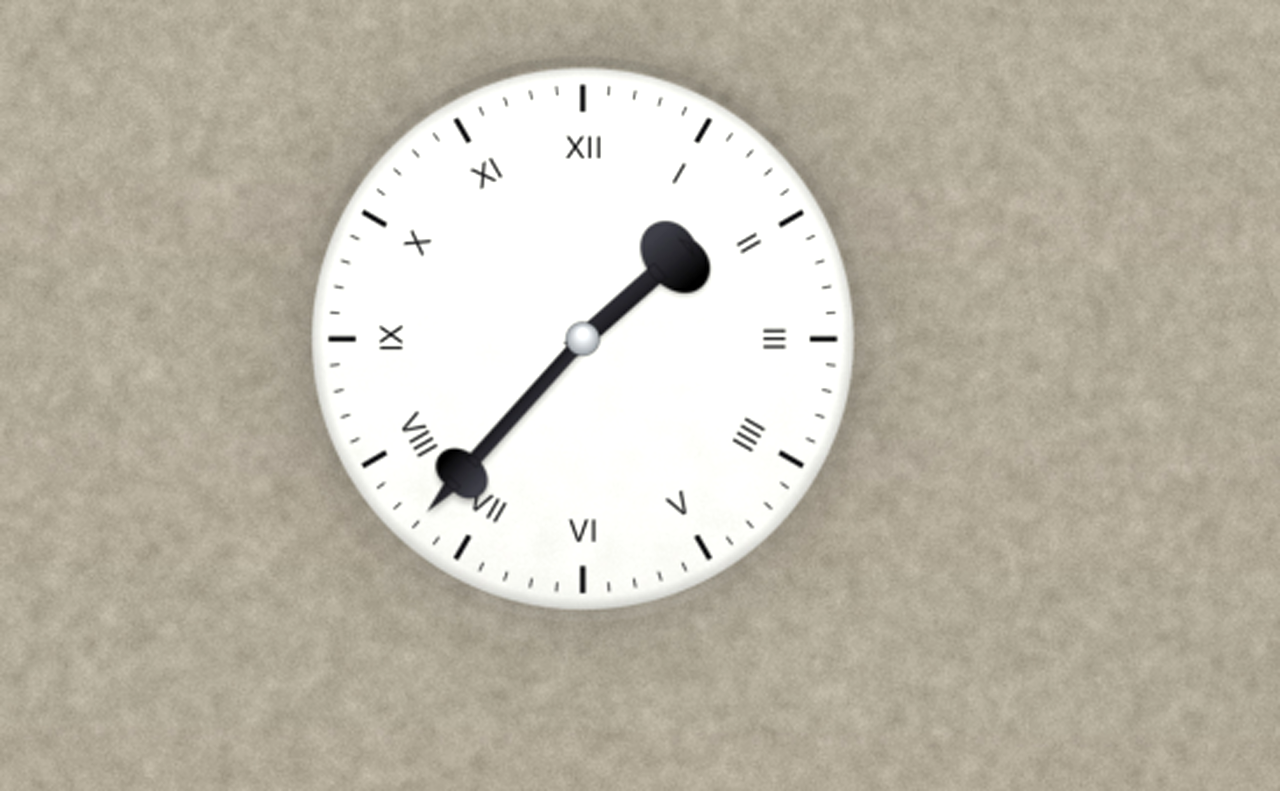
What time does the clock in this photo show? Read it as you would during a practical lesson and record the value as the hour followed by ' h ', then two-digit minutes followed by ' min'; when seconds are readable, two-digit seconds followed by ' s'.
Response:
1 h 37 min
